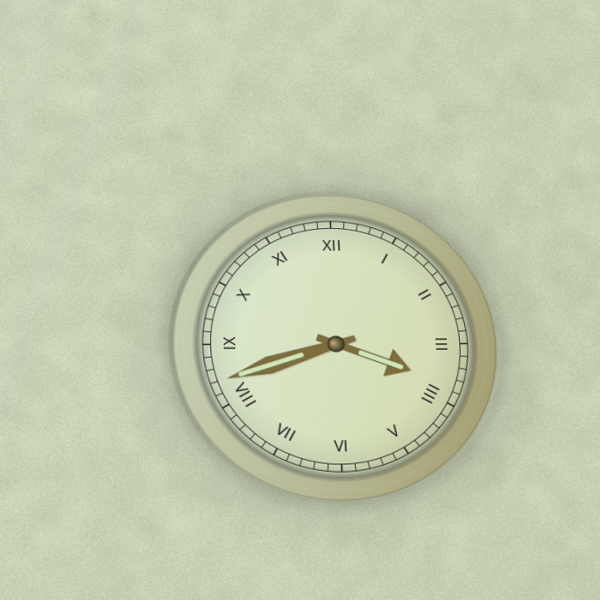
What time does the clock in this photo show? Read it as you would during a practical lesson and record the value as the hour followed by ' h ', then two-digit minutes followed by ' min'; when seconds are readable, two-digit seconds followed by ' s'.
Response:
3 h 42 min
